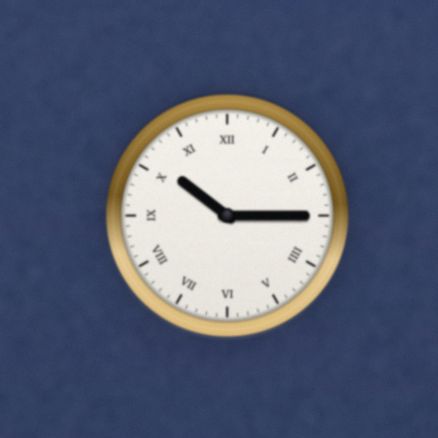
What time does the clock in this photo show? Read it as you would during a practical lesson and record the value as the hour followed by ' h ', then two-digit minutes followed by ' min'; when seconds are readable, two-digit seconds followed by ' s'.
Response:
10 h 15 min
